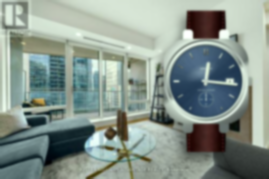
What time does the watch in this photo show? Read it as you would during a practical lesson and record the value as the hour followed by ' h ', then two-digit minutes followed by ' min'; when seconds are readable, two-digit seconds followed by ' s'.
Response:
12 h 16 min
